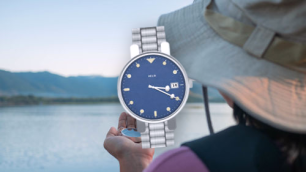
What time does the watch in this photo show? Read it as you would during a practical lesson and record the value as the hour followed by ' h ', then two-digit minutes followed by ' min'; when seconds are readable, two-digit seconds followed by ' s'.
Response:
3 h 20 min
